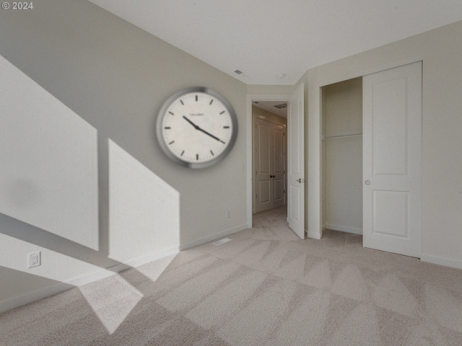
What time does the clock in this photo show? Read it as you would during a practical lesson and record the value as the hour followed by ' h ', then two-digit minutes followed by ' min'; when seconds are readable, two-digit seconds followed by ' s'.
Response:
10 h 20 min
